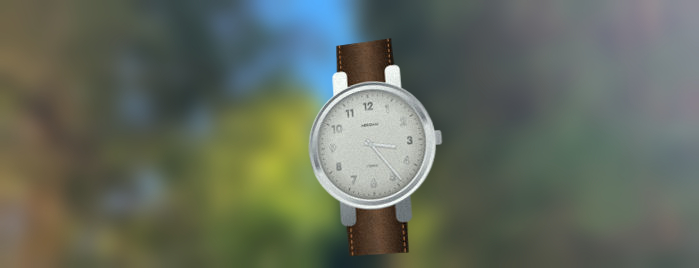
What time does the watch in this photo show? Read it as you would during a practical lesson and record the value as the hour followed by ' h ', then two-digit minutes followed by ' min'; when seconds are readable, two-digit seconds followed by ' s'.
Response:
3 h 24 min
